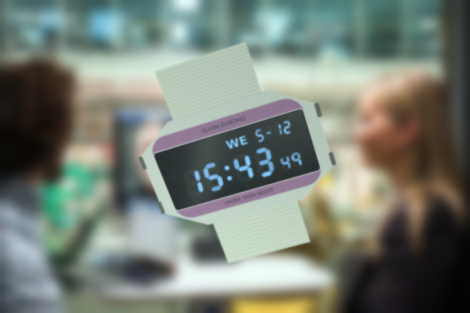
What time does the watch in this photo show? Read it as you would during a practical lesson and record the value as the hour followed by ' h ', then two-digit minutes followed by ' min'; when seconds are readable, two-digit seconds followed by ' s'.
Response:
15 h 43 min 49 s
